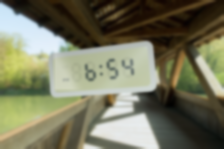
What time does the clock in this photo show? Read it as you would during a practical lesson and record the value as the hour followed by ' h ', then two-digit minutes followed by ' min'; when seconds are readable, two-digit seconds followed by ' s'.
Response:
6 h 54 min
